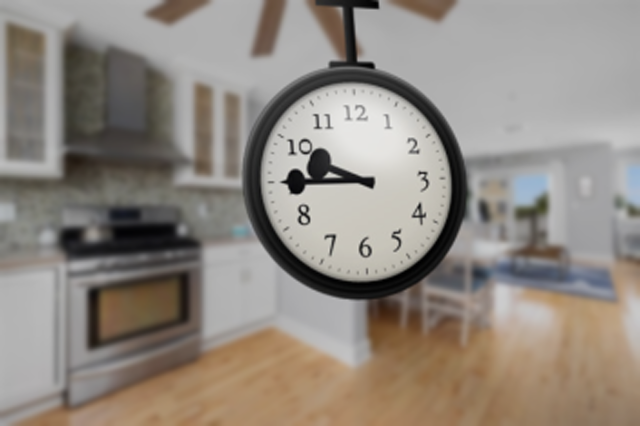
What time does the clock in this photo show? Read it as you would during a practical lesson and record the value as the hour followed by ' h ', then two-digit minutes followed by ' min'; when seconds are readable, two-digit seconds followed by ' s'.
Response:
9 h 45 min
